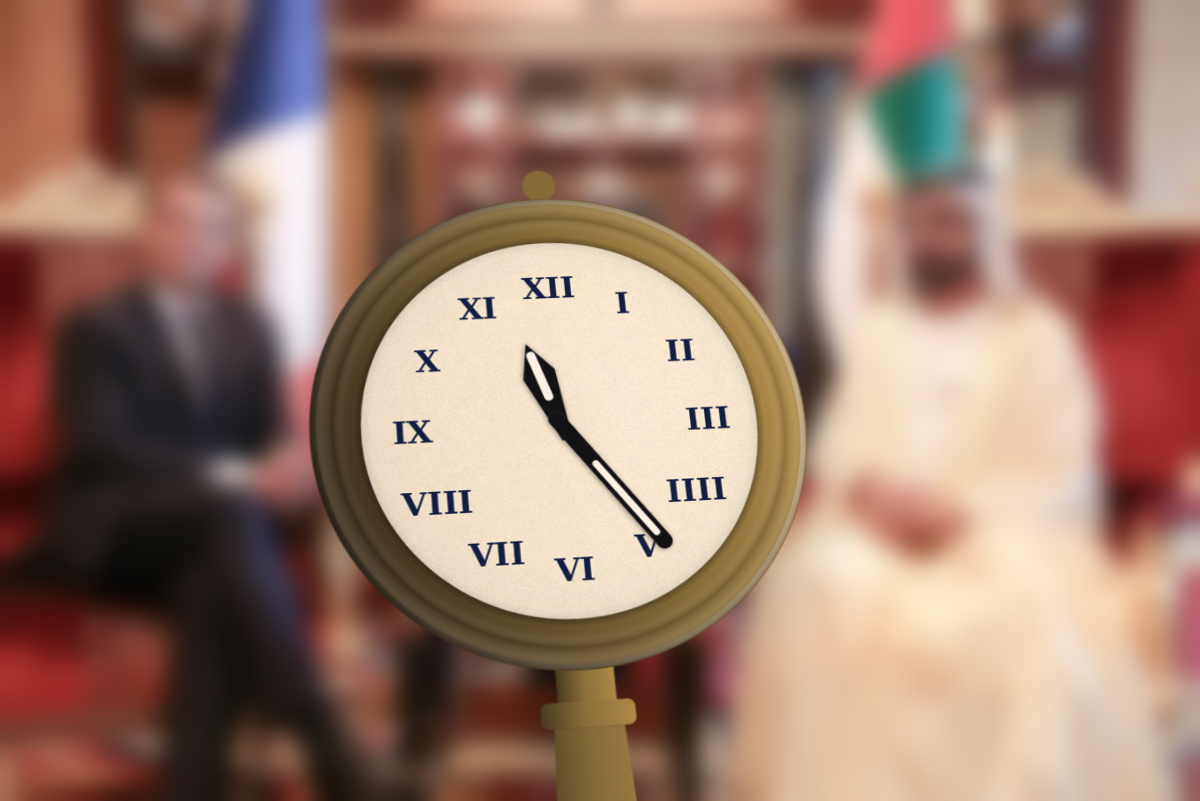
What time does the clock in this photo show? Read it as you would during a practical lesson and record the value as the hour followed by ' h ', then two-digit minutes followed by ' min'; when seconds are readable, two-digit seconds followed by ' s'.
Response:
11 h 24 min
